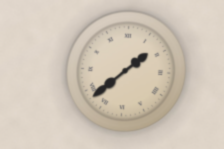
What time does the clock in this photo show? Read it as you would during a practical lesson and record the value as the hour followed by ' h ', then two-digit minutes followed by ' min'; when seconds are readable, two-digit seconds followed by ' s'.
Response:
1 h 38 min
